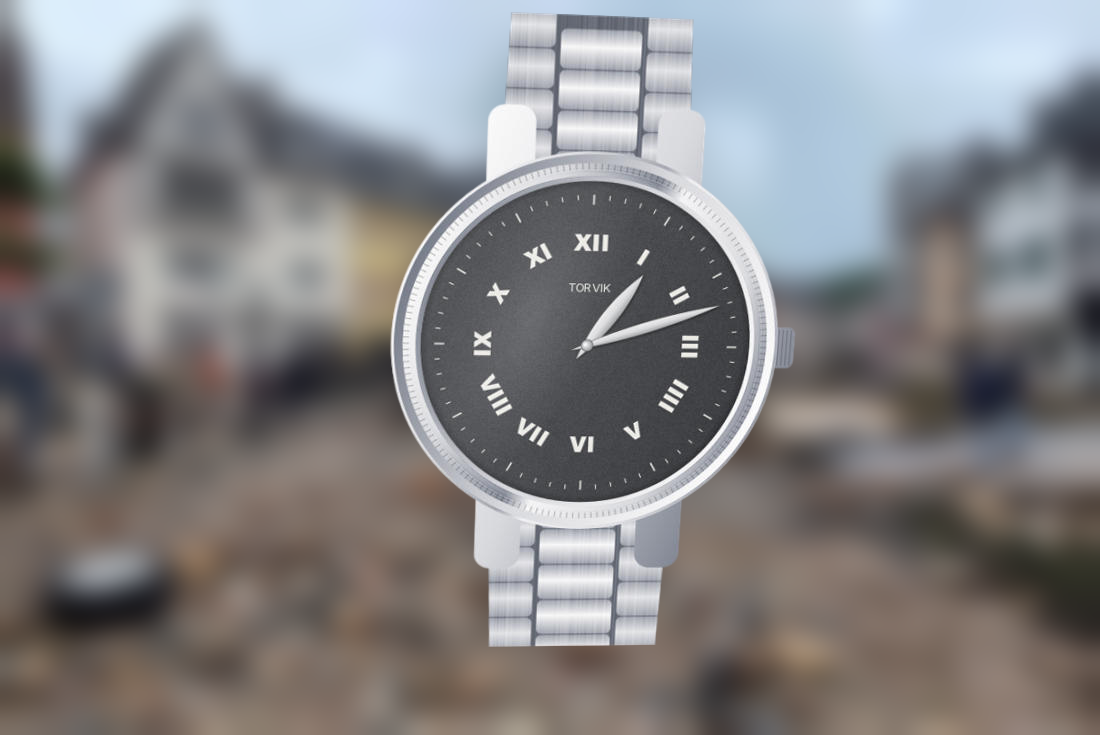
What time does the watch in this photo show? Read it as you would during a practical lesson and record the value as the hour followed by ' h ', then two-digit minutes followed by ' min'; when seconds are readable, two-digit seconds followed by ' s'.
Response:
1 h 12 min
